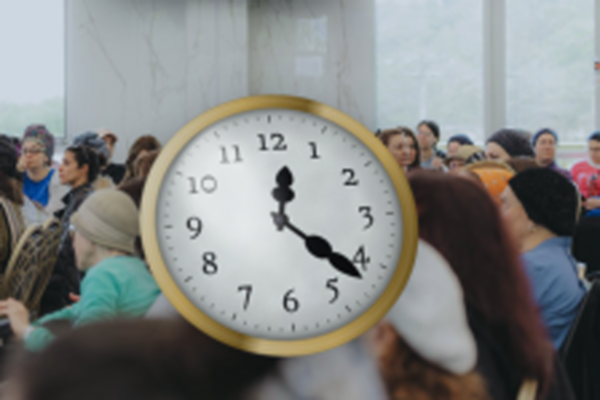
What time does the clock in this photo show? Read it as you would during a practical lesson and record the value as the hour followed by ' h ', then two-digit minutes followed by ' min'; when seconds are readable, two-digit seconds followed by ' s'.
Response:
12 h 22 min
